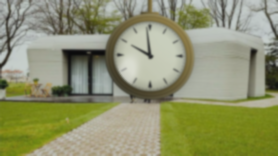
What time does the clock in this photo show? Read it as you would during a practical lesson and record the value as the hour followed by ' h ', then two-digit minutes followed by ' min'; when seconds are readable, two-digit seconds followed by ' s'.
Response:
9 h 59 min
